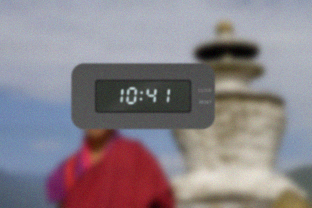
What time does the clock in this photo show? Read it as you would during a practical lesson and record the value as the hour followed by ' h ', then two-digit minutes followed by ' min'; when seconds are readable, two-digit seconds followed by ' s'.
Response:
10 h 41 min
